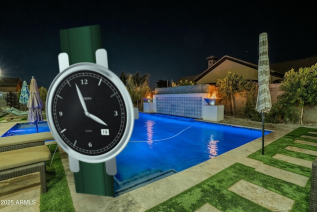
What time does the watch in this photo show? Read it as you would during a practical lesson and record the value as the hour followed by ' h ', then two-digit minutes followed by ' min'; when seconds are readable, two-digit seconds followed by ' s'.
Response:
3 h 57 min
